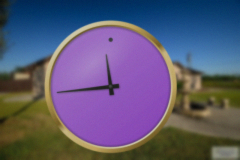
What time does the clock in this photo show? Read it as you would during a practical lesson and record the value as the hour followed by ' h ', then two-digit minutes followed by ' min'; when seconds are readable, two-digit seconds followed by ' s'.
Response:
11 h 44 min
